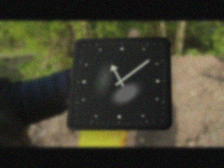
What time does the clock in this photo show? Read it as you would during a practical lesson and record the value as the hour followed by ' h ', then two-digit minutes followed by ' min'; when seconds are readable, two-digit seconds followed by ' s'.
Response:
11 h 08 min
